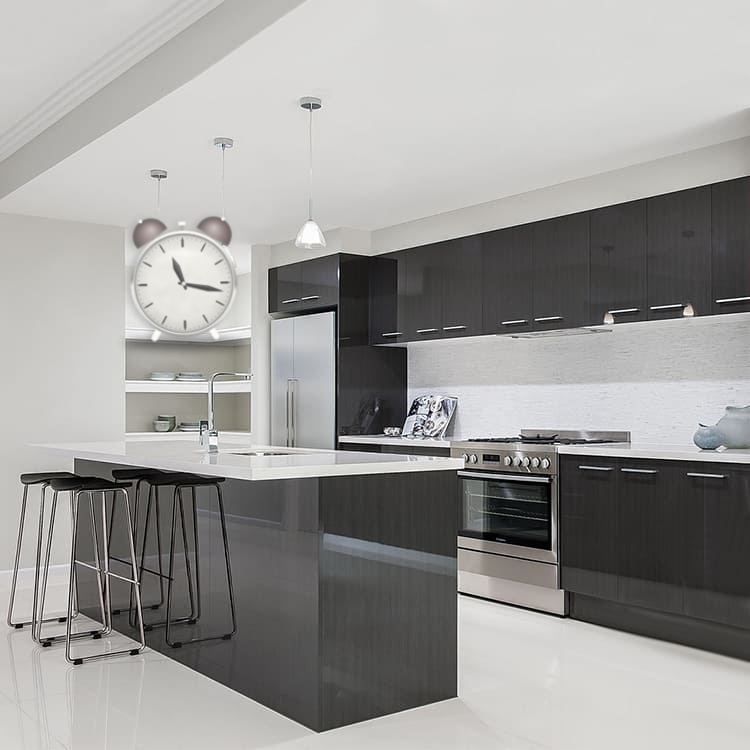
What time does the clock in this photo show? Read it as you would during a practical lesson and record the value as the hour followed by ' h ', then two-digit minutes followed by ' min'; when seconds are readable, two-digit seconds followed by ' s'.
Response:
11 h 17 min
